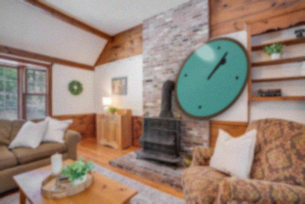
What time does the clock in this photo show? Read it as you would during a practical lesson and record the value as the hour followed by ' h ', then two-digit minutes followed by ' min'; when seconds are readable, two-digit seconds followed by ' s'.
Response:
1 h 04 min
